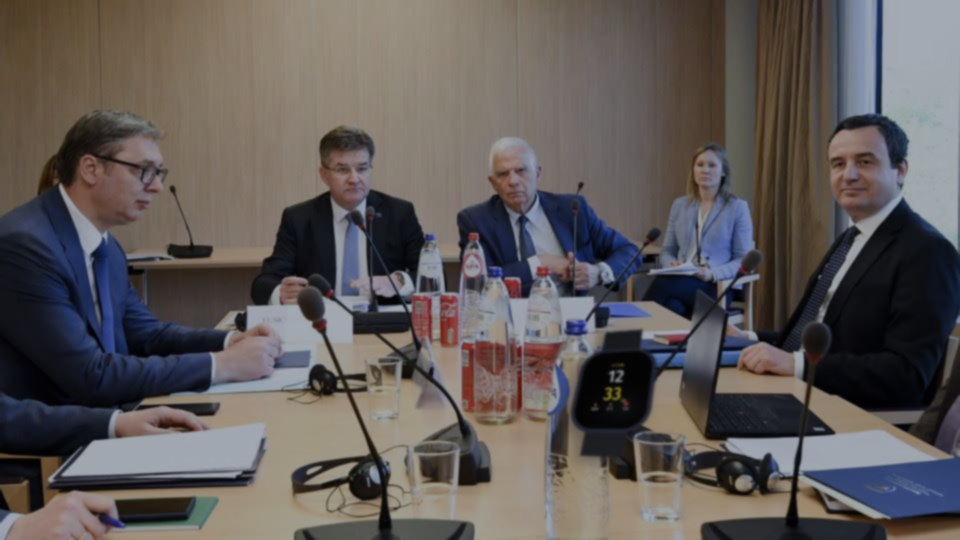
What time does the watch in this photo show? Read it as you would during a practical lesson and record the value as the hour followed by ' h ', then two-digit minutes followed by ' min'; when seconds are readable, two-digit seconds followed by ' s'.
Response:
12 h 33 min
